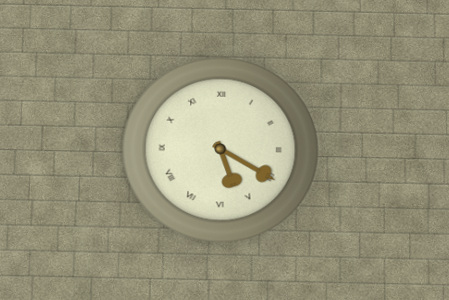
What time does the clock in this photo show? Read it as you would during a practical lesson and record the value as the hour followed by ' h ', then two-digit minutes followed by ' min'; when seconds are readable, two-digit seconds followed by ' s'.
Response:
5 h 20 min
